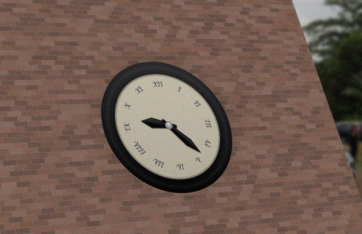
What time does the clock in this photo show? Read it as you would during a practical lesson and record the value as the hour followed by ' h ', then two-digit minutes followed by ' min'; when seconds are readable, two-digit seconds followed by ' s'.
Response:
9 h 23 min
